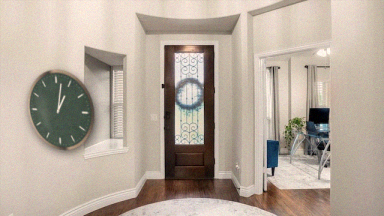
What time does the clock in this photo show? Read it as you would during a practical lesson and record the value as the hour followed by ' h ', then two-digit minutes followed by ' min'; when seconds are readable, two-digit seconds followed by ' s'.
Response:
1 h 02 min
